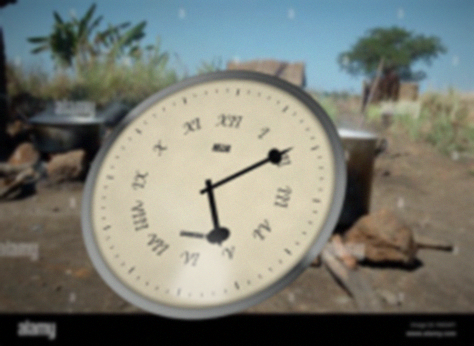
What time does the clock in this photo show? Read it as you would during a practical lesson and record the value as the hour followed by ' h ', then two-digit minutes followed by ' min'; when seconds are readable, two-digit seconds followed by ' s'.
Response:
5 h 09 min
